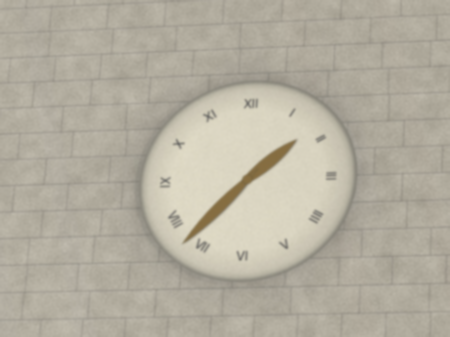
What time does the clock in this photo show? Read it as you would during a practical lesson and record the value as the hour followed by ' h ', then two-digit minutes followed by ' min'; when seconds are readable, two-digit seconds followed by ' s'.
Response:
1 h 37 min
